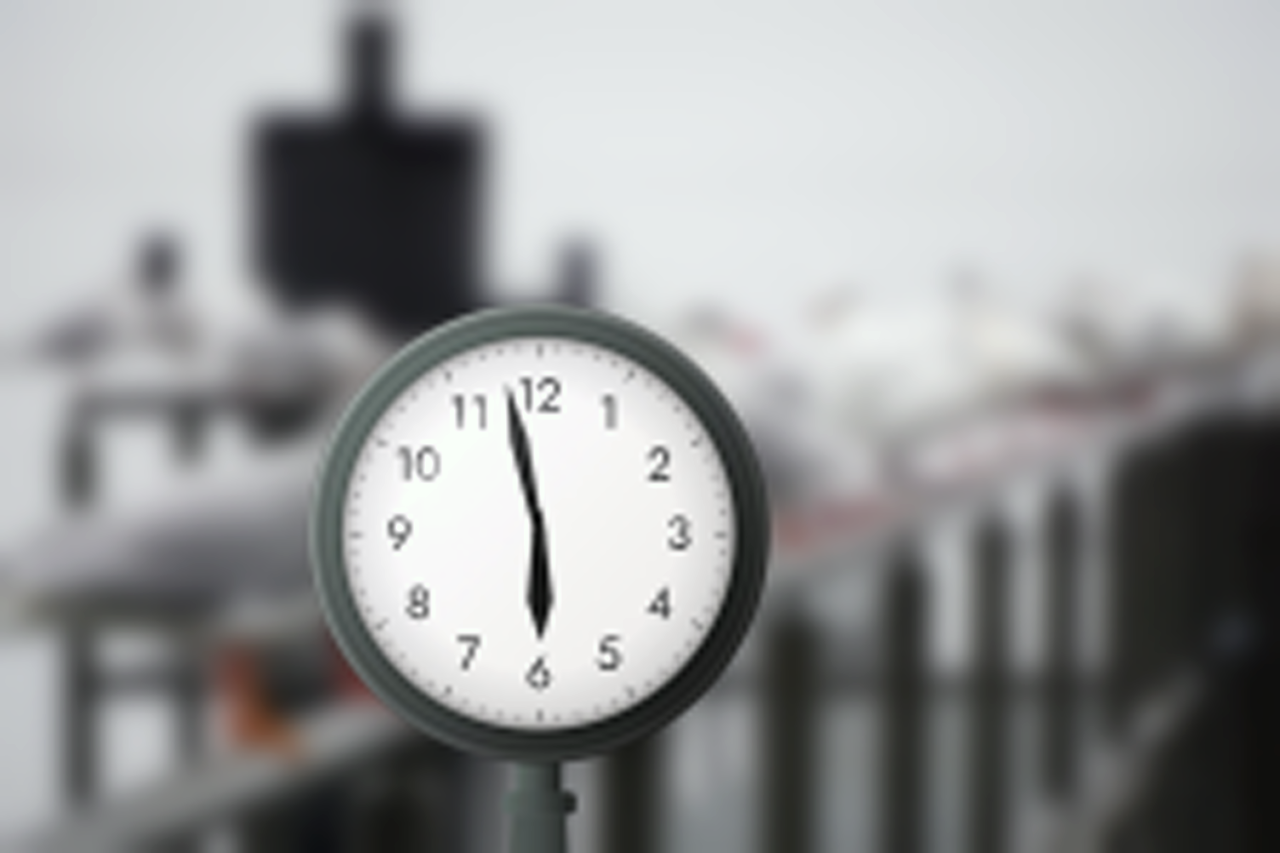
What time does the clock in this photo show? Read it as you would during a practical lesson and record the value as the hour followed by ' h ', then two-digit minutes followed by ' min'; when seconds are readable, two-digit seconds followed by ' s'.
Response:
5 h 58 min
